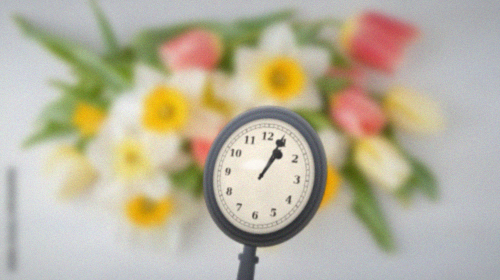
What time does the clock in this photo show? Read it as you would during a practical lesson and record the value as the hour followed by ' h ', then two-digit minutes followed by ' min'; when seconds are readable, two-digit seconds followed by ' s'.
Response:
1 h 04 min
